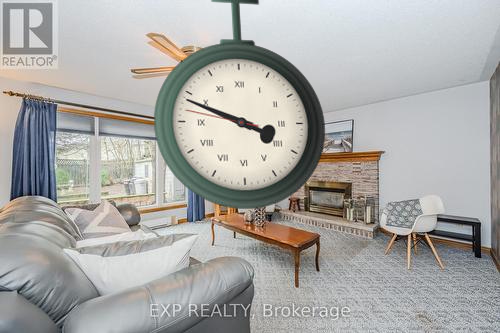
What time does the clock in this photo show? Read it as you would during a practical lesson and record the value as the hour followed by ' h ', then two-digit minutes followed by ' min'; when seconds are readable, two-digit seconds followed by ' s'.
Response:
3 h 48 min 47 s
